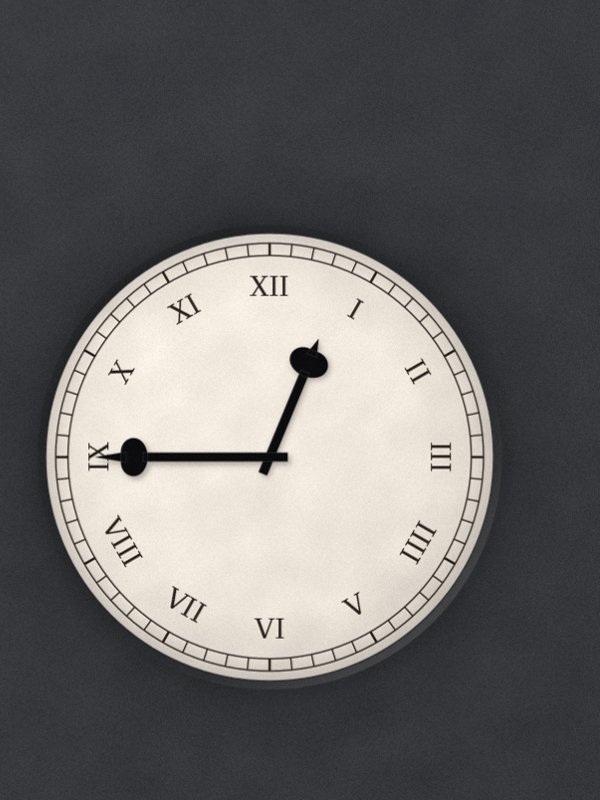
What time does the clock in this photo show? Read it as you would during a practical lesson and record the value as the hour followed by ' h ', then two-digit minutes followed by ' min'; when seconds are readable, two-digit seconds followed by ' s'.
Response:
12 h 45 min
